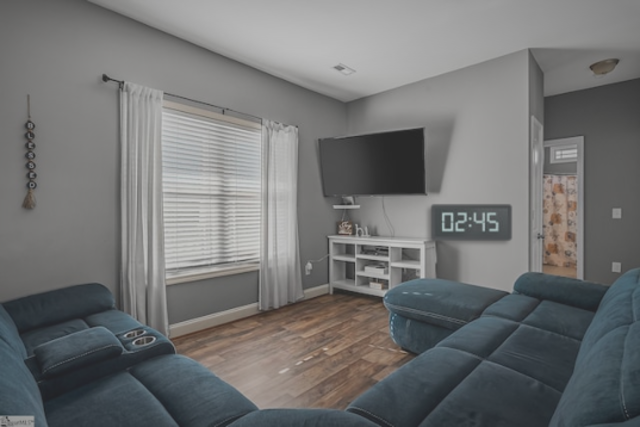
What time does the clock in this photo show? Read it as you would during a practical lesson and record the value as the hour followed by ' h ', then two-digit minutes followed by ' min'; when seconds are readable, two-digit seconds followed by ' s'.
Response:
2 h 45 min
